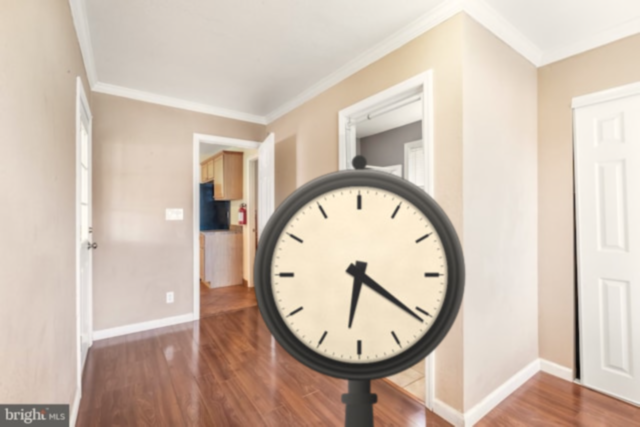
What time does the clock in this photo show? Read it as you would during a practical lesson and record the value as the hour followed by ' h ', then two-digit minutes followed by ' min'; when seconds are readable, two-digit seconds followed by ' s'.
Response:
6 h 21 min
